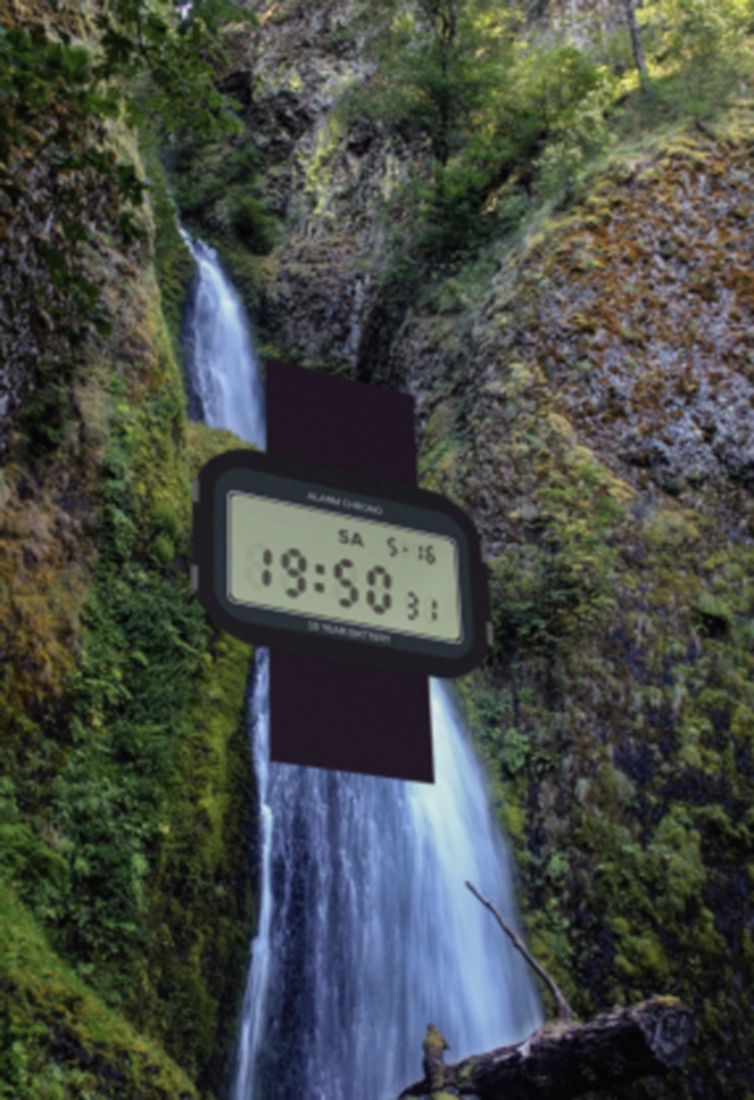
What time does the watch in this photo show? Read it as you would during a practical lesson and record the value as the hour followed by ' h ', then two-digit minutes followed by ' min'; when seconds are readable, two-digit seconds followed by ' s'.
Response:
19 h 50 min 31 s
